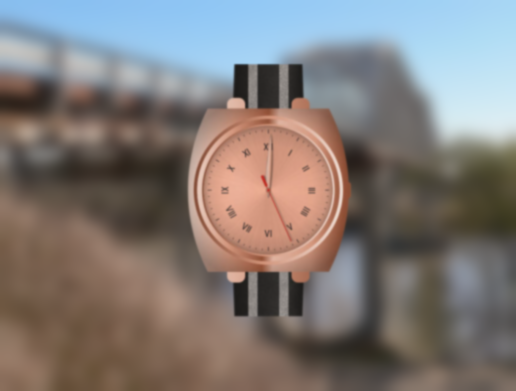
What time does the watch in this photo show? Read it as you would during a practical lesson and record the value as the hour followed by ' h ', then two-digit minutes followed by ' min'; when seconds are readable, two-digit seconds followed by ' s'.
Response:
12 h 00 min 26 s
